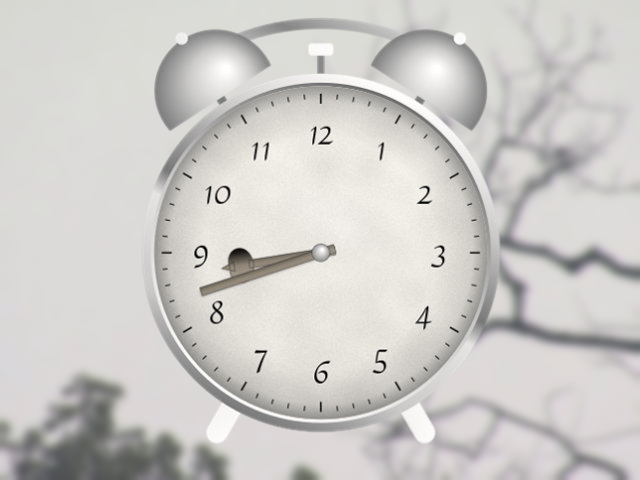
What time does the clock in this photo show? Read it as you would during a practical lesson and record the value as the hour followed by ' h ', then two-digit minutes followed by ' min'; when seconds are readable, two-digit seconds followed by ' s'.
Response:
8 h 42 min
